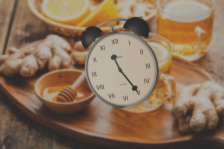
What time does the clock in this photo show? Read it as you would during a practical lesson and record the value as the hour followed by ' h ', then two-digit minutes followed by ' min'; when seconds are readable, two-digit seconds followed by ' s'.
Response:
11 h 25 min
